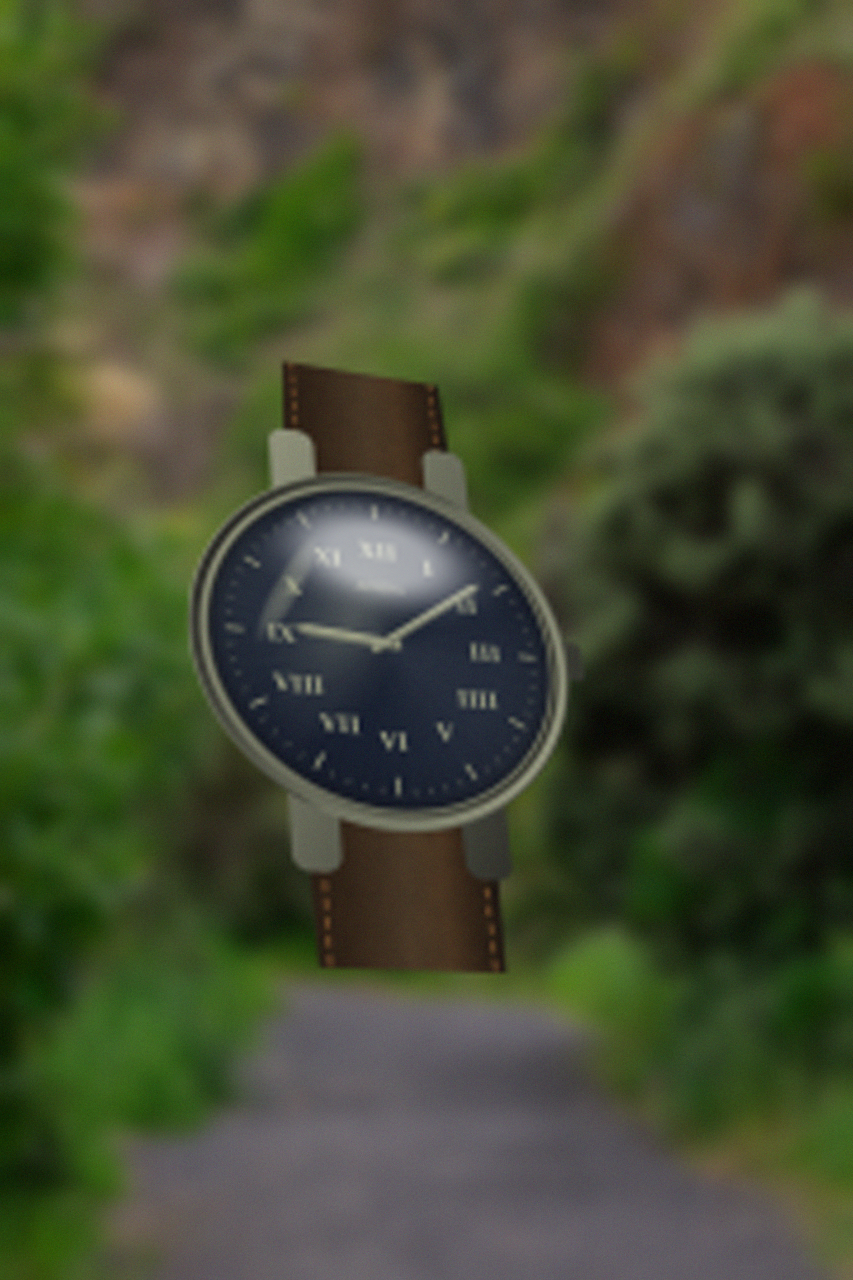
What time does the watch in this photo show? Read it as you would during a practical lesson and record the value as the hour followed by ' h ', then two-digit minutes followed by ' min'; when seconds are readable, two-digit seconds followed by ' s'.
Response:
9 h 09 min
